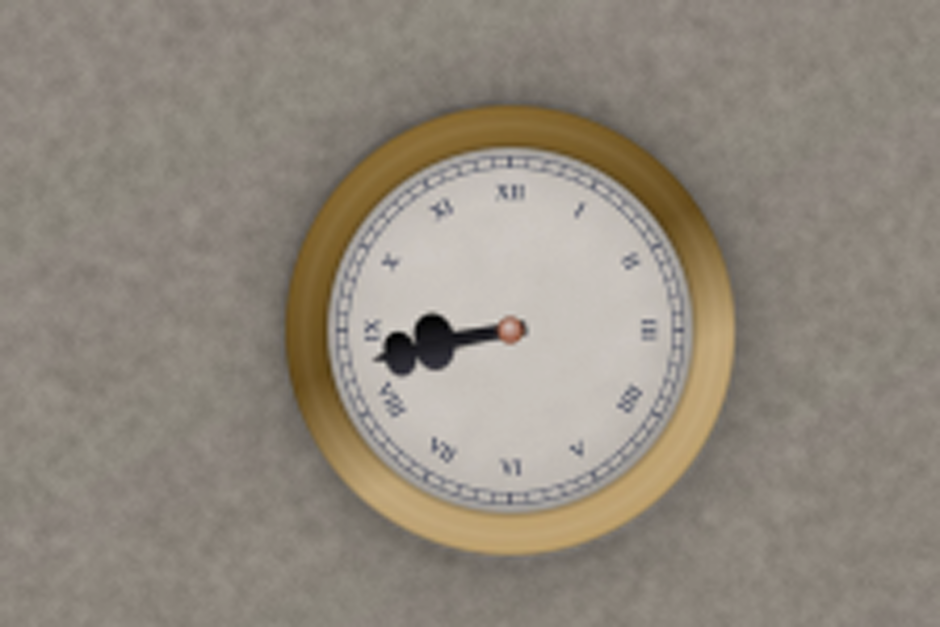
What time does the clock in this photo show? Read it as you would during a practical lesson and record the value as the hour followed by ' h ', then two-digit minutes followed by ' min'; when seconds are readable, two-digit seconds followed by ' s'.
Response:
8 h 43 min
